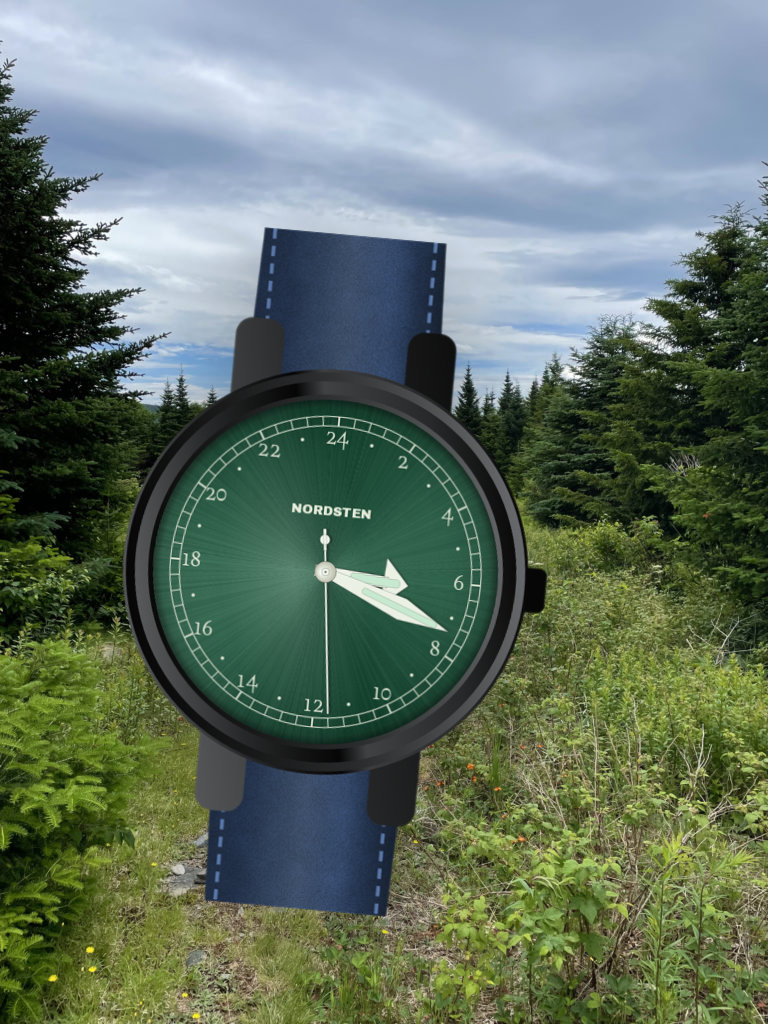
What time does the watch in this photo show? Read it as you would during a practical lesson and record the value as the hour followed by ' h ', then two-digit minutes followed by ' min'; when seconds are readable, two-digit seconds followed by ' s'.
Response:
6 h 18 min 29 s
